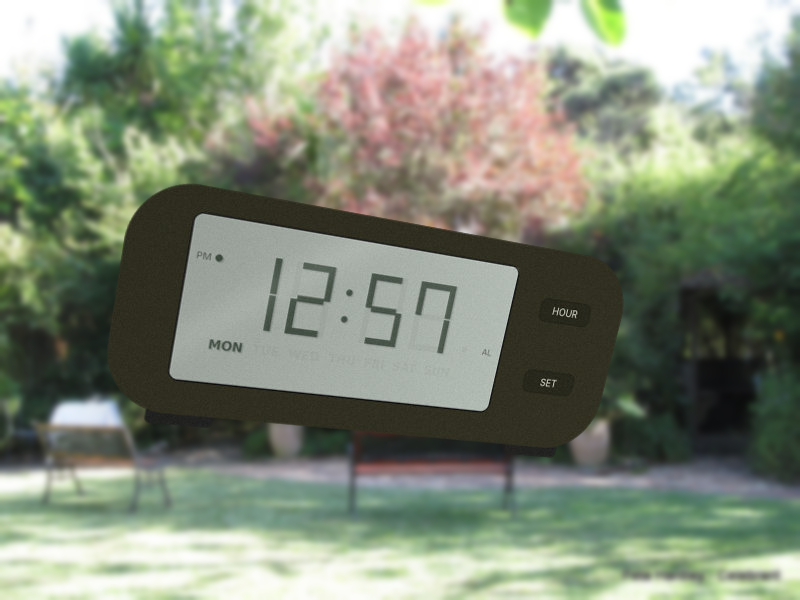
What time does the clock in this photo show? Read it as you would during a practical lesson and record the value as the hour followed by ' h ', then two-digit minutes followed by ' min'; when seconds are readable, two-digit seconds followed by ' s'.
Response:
12 h 57 min
